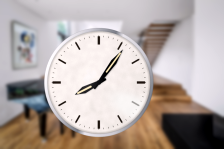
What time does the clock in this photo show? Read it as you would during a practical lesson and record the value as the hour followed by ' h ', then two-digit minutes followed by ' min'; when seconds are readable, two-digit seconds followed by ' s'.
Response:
8 h 06 min
